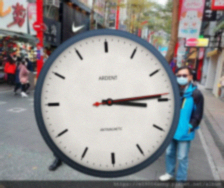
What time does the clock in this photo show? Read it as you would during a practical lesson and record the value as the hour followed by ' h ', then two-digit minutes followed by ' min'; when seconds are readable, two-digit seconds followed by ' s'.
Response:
3 h 14 min 14 s
